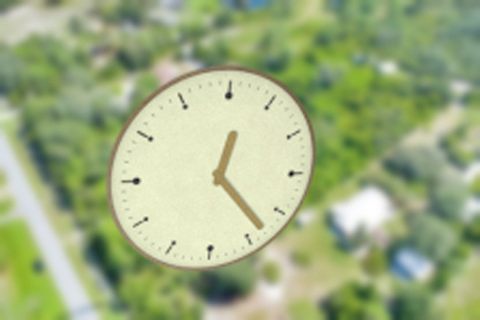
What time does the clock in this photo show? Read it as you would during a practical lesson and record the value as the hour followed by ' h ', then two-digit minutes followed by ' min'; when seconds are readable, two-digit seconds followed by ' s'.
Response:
12 h 23 min
